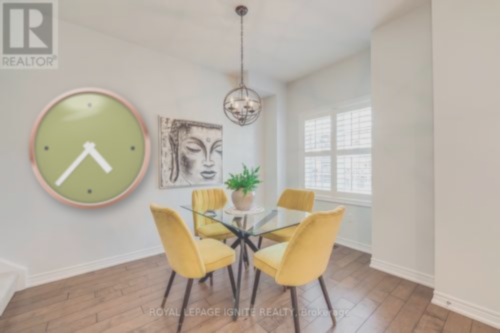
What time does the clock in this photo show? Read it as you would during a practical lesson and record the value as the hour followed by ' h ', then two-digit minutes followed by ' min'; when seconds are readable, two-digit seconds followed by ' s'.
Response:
4 h 37 min
